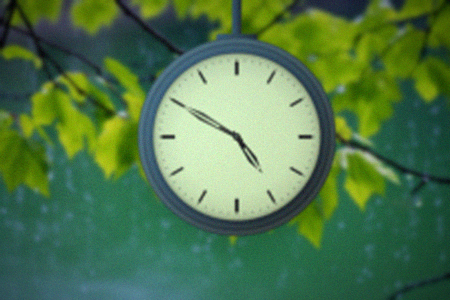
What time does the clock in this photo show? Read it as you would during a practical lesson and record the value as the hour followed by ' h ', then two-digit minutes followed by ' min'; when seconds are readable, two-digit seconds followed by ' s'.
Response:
4 h 50 min
